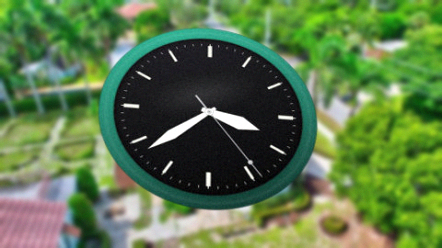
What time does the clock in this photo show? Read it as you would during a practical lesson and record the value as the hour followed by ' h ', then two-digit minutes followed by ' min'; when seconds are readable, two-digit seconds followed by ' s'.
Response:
3 h 38 min 24 s
